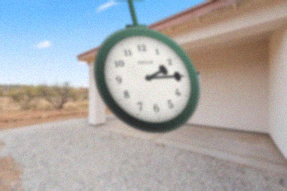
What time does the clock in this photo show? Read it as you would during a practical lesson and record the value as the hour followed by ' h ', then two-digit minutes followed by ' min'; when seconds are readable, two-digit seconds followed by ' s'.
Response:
2 h 15 min
